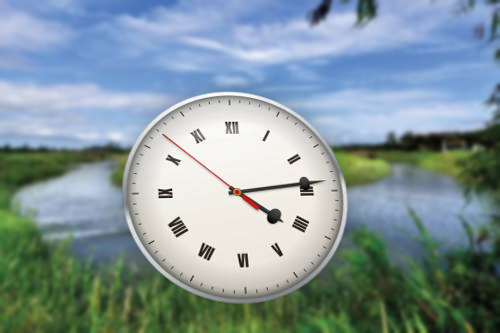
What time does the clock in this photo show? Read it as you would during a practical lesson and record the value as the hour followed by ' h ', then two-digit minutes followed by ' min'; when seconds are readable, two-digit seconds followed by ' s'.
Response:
4 h 13 min 52 s
